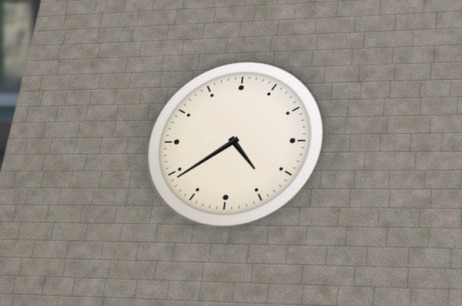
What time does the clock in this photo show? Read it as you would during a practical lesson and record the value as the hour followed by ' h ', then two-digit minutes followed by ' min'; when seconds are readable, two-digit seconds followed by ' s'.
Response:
4 h 39 min
